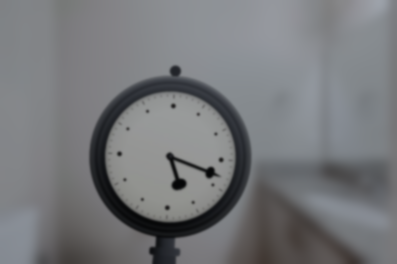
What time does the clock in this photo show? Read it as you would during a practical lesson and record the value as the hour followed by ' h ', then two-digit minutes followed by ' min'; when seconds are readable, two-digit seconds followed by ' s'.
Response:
5 h 18 min
